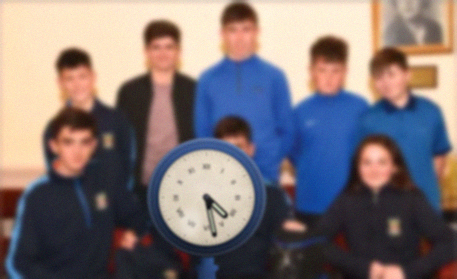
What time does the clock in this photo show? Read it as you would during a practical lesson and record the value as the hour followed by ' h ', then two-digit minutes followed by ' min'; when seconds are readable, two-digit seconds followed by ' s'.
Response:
4 h 28 min
